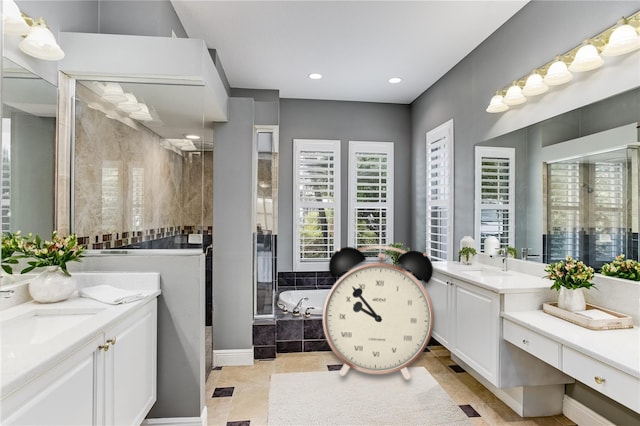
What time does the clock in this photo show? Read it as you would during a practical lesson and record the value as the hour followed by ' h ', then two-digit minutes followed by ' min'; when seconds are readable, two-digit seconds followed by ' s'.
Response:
9 h 53 min
